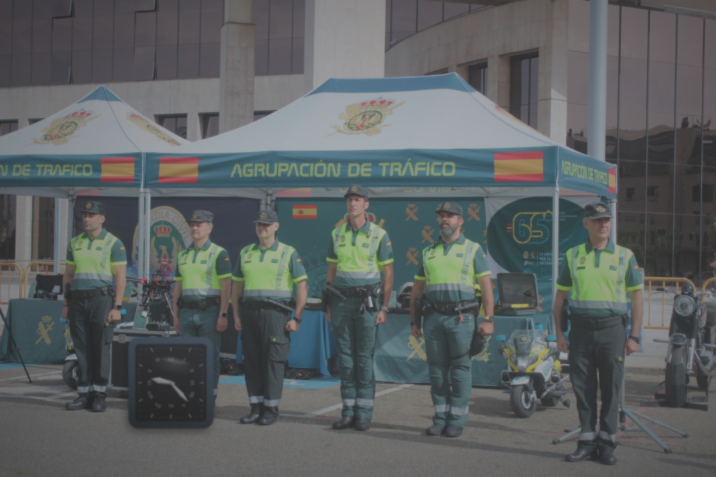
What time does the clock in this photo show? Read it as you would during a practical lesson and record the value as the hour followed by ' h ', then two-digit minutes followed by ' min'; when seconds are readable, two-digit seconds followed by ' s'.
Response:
9 h 23 min
